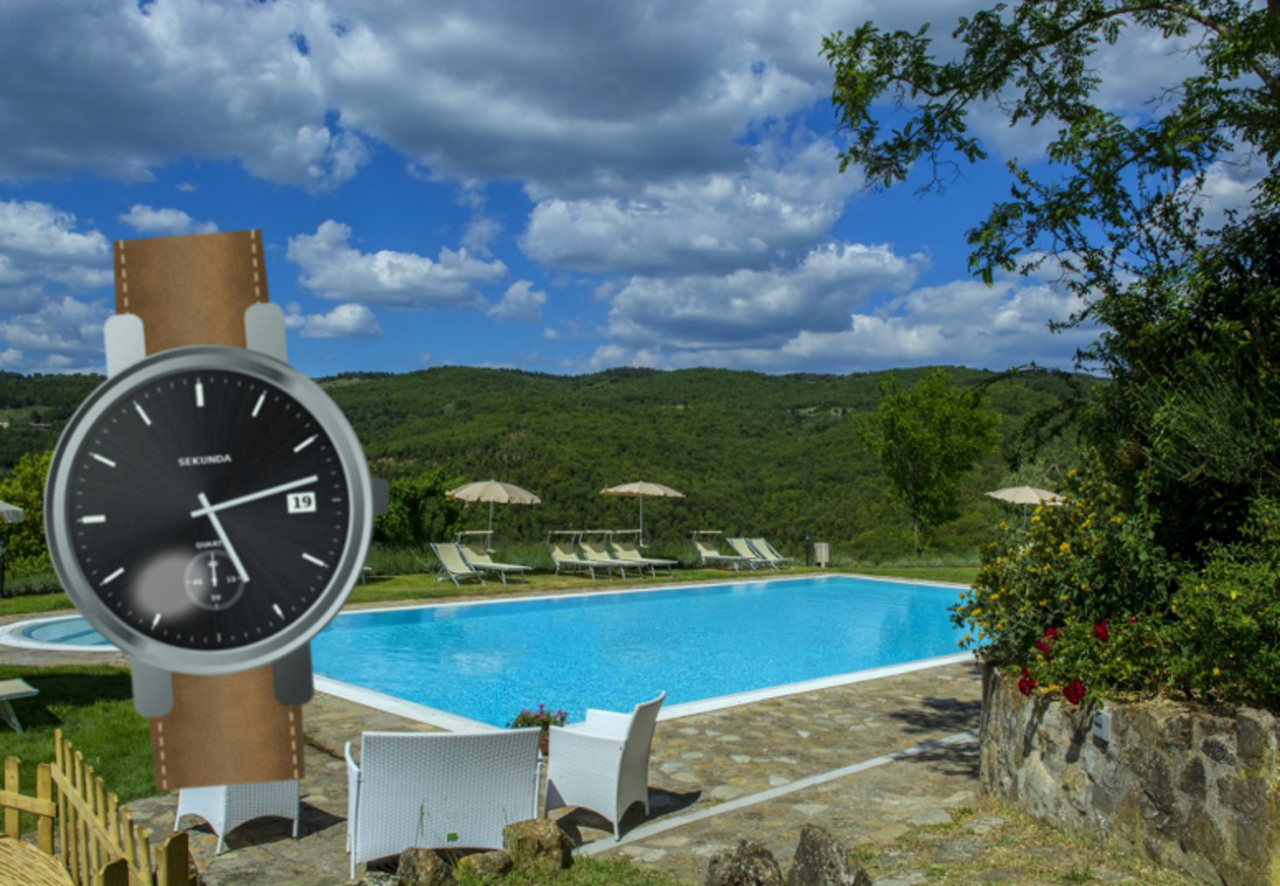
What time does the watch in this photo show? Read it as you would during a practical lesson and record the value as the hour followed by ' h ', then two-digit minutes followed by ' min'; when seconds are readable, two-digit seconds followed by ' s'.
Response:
5 h 13 min
